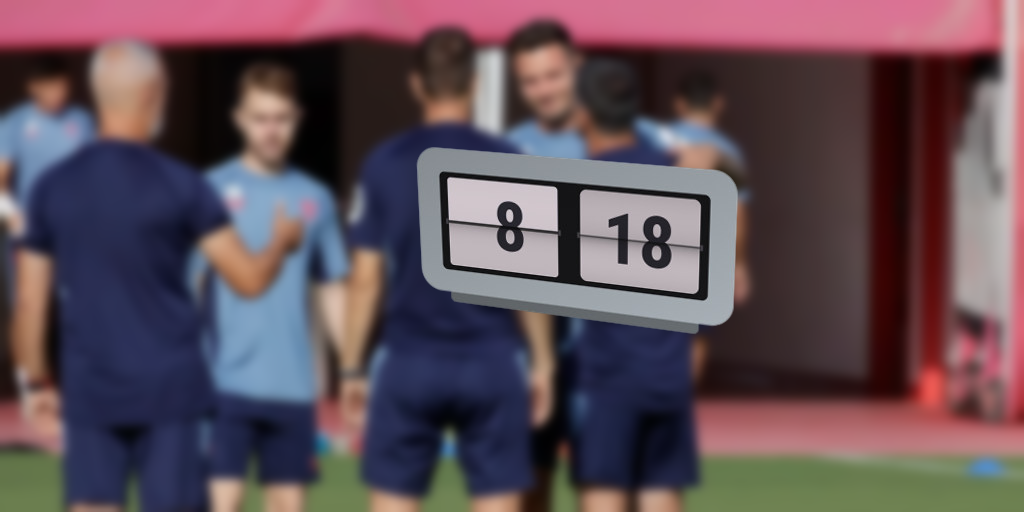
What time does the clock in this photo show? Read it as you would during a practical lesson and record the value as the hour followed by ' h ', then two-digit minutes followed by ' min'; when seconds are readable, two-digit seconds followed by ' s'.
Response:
8 h 18 min
